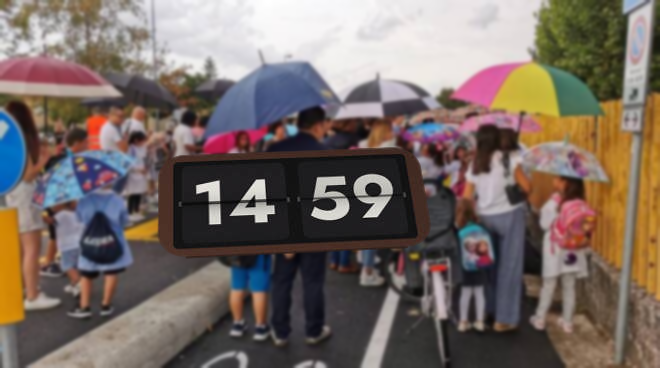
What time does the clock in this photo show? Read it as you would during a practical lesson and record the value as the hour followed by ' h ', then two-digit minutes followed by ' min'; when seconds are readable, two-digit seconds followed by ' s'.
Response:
14 h 59 min
